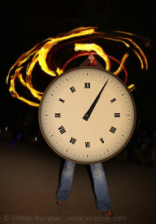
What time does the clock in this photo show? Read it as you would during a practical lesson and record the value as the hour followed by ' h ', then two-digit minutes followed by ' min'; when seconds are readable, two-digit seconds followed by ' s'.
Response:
1 h 05 min
